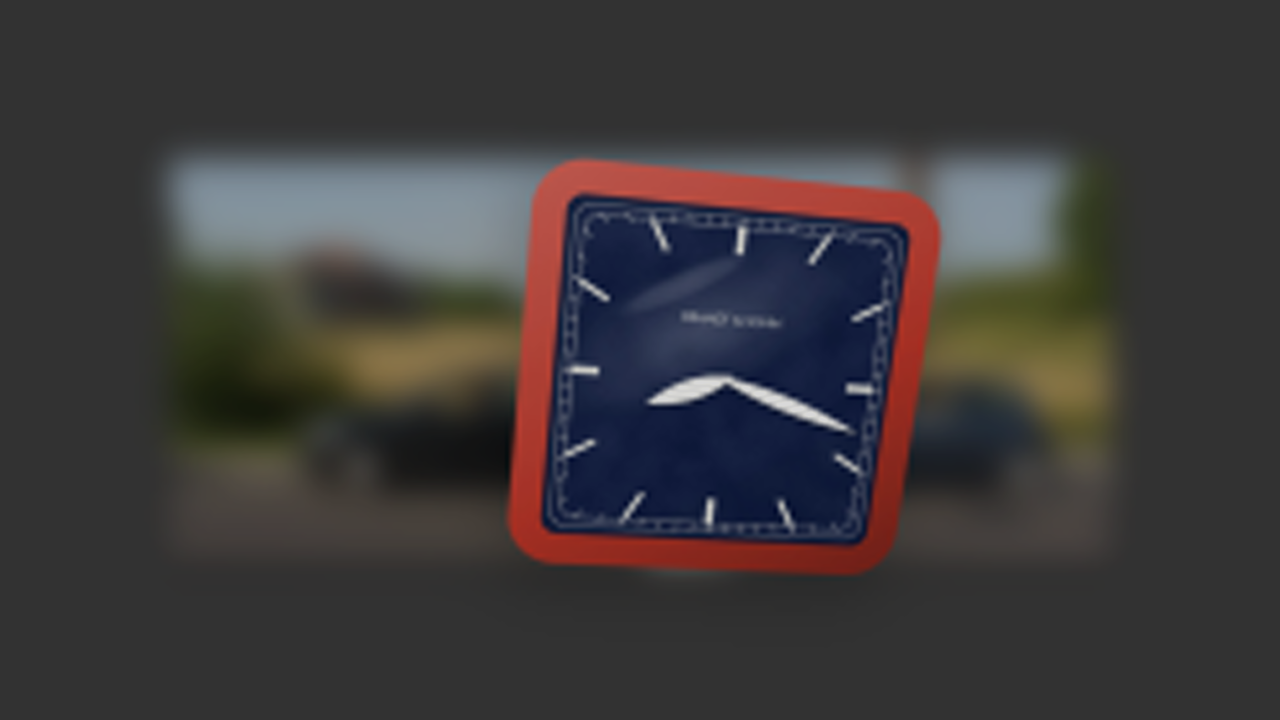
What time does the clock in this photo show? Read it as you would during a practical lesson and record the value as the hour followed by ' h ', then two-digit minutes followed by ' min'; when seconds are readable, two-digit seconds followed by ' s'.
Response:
8 h 18 min
